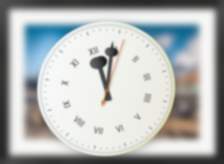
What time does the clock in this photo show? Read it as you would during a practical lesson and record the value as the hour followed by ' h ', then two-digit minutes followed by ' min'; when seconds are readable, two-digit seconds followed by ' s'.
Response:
12 h 04 min 06 s
